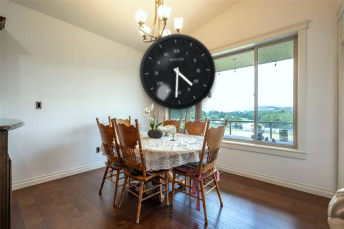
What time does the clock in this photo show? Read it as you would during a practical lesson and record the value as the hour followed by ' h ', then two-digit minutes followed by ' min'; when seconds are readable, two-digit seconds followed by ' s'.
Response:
4 h 31 min
